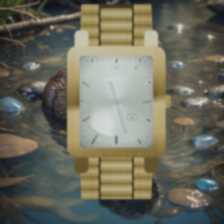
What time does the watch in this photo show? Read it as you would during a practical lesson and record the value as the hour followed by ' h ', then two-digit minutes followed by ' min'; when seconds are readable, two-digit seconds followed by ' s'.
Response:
11 h 27 min
